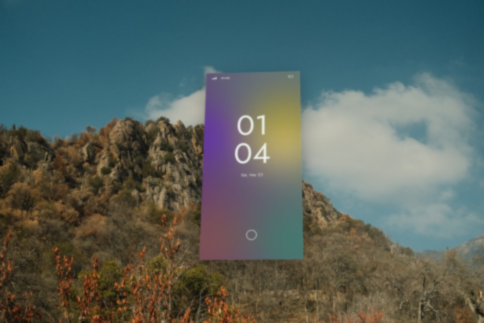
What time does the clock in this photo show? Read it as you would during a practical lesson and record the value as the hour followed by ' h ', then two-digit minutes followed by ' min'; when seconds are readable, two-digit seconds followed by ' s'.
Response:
1 h 04 min
